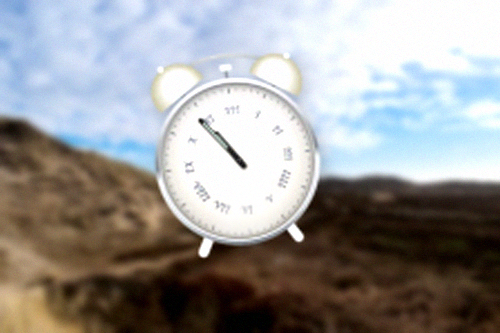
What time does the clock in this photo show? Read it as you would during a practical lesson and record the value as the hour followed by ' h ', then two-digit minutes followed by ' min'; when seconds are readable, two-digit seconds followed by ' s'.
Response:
10 h 54 min
